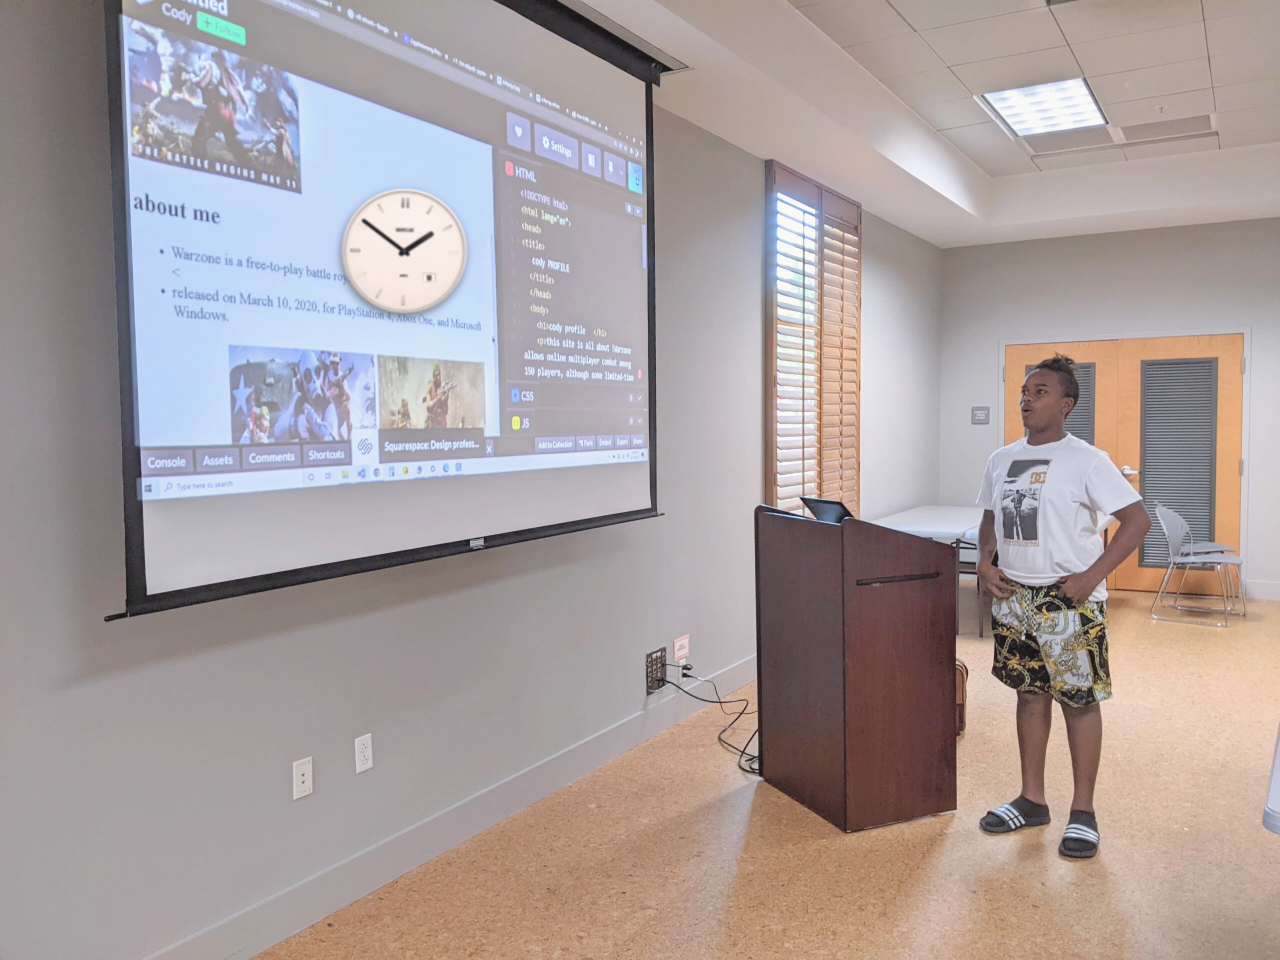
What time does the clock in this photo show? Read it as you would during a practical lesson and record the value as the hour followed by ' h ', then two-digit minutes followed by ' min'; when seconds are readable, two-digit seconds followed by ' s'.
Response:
1 h 51 min
